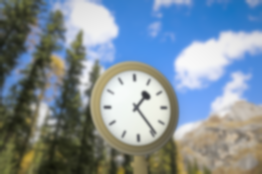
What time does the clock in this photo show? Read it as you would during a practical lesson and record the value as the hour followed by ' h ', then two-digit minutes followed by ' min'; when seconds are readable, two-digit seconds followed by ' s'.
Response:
1 h 24 min
